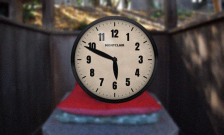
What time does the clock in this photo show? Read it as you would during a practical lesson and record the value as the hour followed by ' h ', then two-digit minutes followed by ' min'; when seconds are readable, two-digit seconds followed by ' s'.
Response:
5 h 49 min
